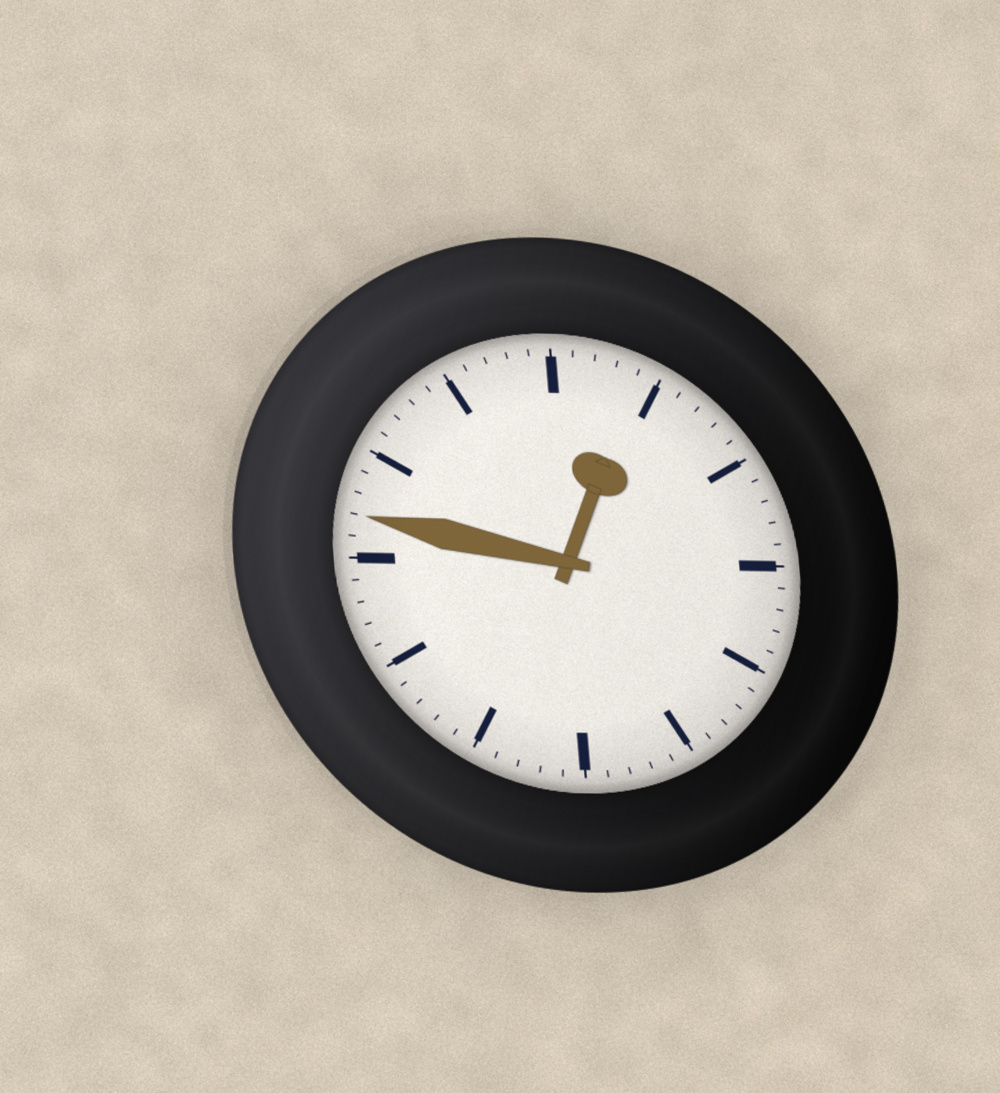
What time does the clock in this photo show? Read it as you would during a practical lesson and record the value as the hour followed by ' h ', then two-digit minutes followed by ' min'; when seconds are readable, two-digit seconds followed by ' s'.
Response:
12 h 47 min
